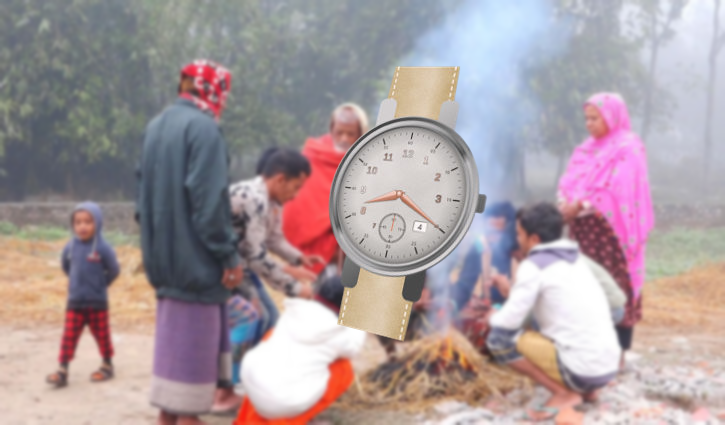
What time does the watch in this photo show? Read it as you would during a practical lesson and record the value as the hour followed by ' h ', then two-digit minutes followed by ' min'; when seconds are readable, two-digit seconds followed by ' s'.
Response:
8 h 20 min
